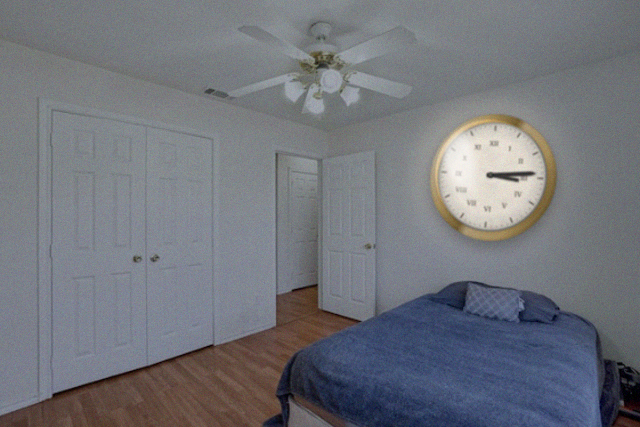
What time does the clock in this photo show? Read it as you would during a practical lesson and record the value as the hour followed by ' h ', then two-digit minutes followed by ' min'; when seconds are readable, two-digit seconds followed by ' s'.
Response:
3 h 14 min
